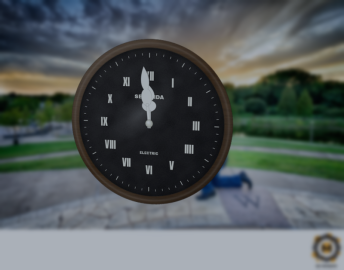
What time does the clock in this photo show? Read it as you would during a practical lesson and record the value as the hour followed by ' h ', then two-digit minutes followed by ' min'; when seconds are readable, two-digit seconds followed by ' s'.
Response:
11 h 59 min
